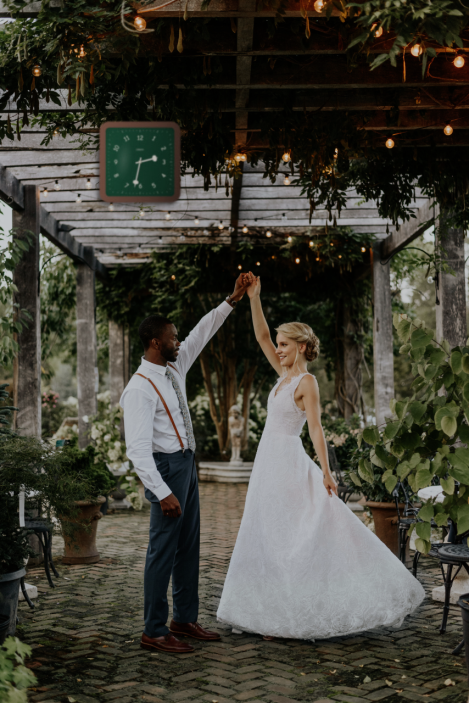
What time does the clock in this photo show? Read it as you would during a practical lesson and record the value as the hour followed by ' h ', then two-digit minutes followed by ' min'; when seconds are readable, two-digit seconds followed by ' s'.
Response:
2 h 32 min
